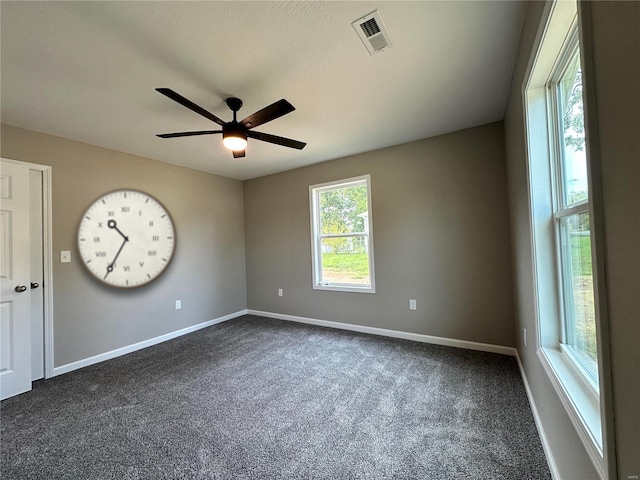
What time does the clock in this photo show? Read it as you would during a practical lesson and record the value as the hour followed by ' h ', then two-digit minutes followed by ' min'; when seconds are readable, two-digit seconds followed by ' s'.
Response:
10 h 35 min
